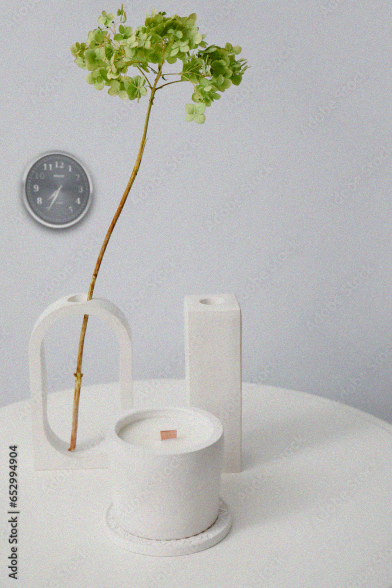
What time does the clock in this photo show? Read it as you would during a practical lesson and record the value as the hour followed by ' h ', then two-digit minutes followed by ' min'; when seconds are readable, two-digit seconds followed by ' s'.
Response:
7 h 35 min
